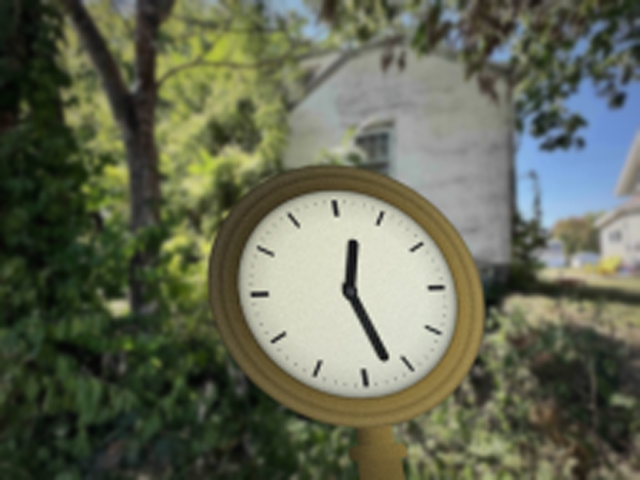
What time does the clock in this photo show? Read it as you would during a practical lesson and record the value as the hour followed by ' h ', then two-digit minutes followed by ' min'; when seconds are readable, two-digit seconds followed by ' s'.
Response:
12 h 27 min
